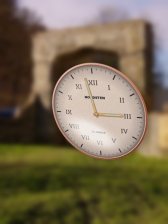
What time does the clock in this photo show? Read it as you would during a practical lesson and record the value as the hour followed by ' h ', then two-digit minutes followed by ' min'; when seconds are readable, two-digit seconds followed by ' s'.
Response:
2 h 58 min
